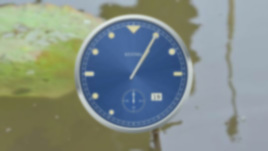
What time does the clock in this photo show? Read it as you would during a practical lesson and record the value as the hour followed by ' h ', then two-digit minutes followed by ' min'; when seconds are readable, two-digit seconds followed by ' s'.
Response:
1 h 05 min
